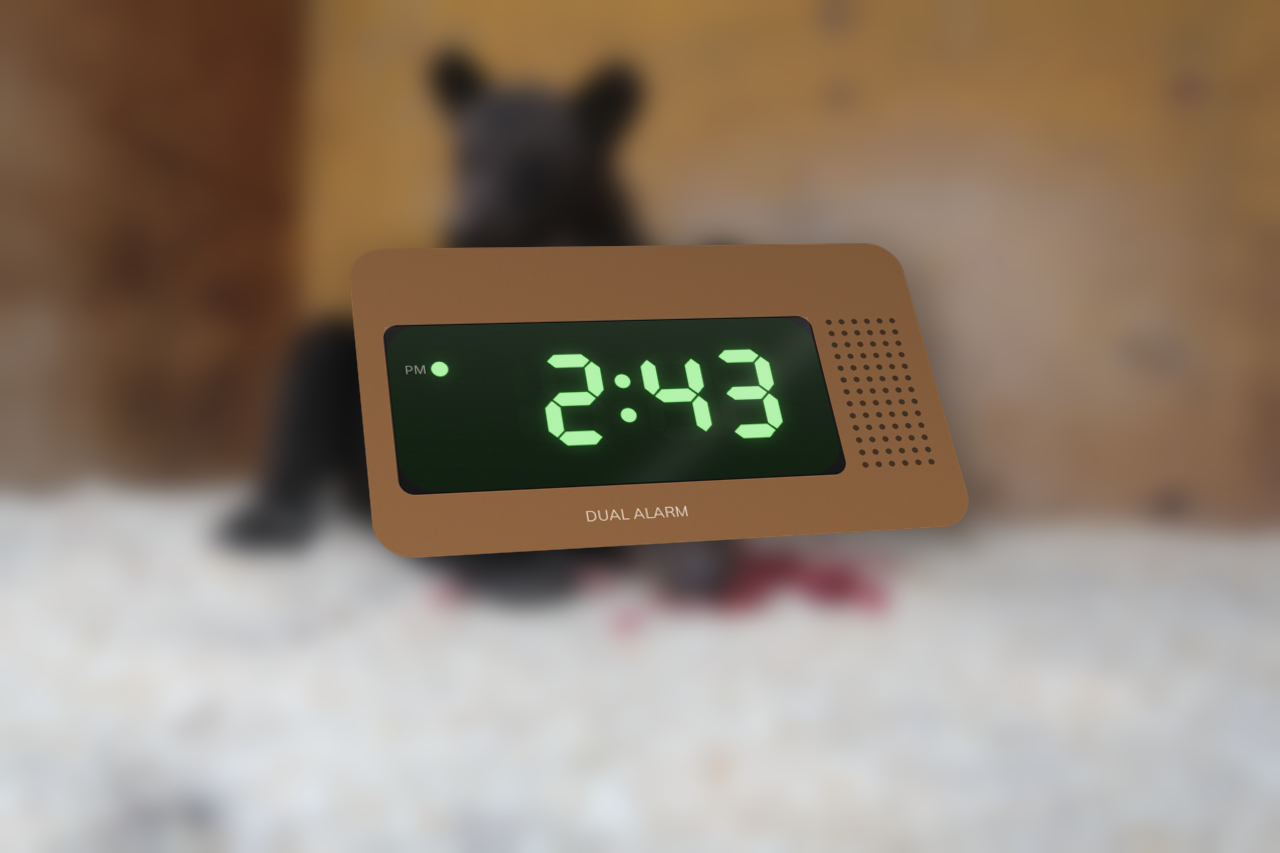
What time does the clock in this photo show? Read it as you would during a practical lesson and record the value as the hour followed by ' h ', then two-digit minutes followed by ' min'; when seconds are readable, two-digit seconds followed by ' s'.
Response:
2 h 43 min
